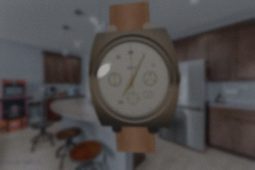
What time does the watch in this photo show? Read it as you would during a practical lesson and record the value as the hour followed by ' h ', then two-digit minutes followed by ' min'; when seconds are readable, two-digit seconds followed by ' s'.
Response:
7 h 05 min
